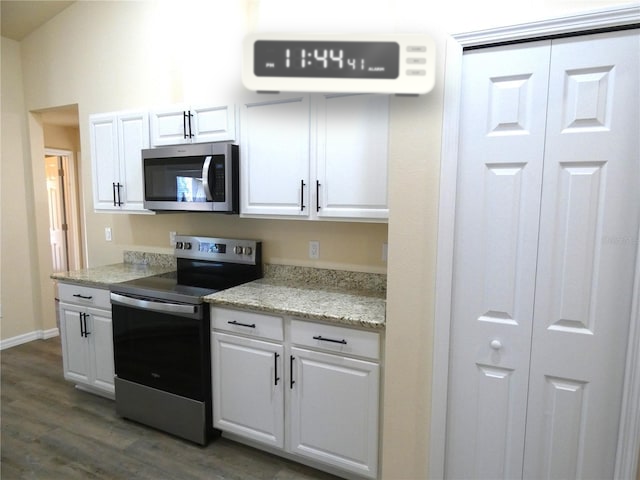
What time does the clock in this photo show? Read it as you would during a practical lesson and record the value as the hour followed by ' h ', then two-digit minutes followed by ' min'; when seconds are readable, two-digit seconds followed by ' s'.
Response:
11 h 44 min 41 s
